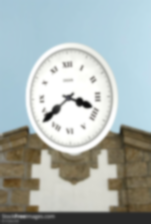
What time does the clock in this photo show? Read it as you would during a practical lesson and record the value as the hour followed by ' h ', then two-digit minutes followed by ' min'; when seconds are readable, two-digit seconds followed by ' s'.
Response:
3 h 39 min
